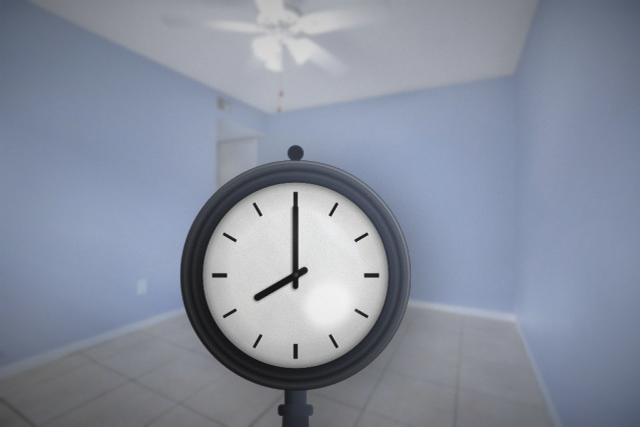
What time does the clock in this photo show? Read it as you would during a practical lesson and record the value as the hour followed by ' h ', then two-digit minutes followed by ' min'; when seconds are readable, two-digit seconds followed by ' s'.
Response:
8 h 00 min
